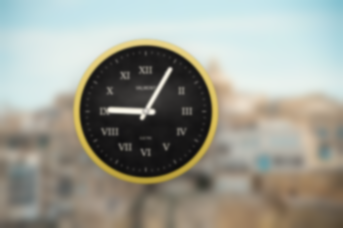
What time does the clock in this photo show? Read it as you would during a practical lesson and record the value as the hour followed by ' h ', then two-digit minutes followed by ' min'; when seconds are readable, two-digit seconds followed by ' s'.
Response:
9 h 05 min
